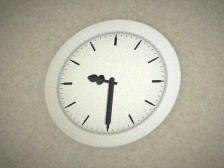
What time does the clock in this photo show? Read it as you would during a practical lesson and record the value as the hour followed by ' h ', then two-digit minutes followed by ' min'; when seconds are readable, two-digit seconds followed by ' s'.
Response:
9 h 30 min
